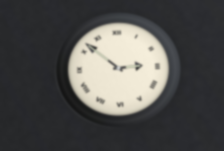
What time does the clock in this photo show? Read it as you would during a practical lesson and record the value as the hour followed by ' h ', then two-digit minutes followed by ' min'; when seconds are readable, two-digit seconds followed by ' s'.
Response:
2 h 52 min
